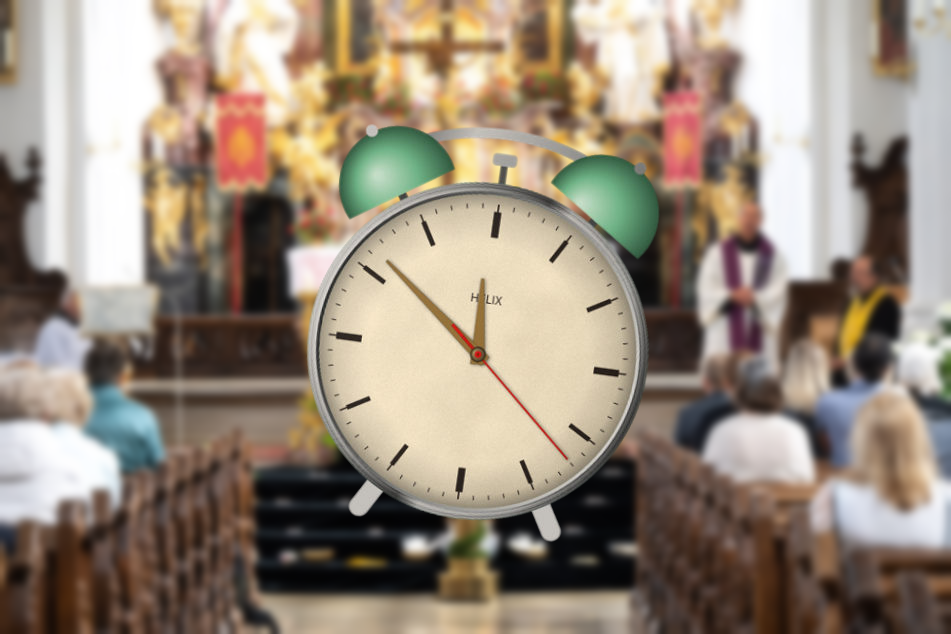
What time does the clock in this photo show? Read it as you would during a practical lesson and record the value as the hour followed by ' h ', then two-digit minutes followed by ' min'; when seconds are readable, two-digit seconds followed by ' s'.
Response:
11 h 51 min 22 s
